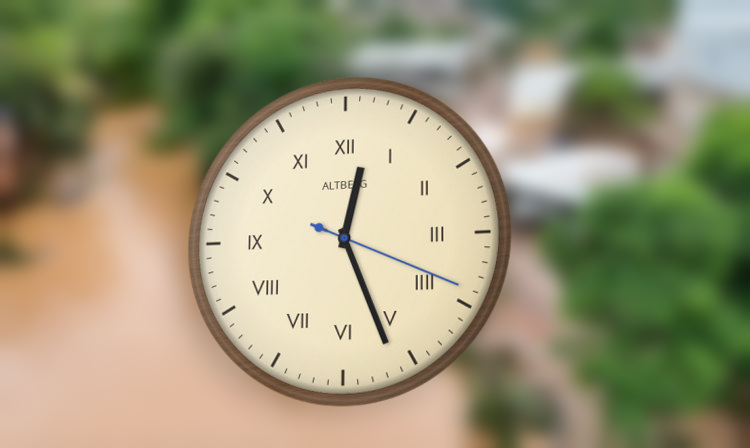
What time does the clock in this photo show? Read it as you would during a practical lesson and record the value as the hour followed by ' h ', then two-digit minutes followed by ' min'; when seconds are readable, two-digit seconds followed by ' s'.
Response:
12 h 26 min 19 s
